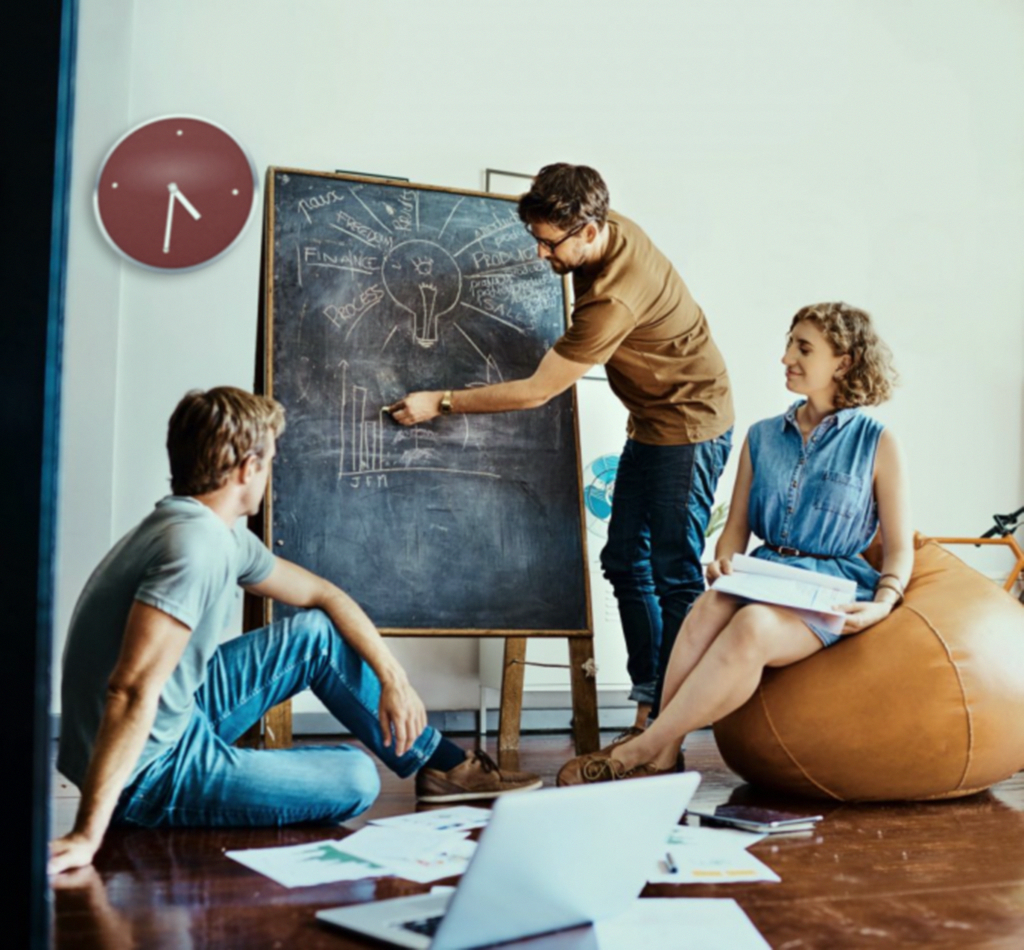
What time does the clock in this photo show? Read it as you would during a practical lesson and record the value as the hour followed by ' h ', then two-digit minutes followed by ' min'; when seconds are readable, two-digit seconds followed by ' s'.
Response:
4 h 30 min
